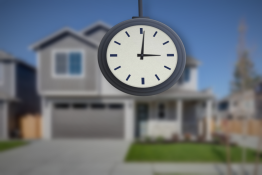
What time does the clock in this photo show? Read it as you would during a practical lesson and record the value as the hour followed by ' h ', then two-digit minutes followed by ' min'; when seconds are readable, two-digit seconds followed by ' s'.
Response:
3 h 01 min
